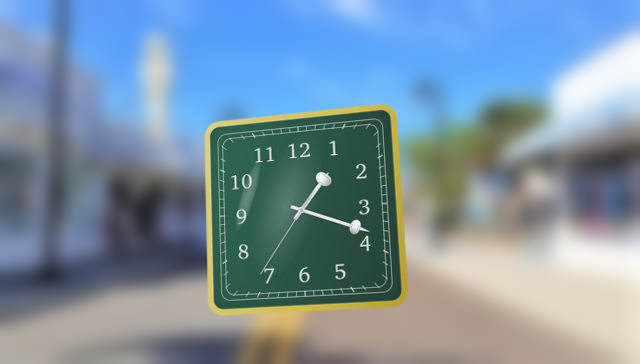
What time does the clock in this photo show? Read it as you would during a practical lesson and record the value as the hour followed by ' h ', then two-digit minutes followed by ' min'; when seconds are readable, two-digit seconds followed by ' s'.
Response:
1 h 18 min 36 s
